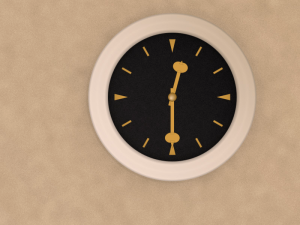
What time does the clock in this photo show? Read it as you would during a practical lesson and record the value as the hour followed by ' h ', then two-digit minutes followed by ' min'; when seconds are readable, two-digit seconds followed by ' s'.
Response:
12 h 30 min
